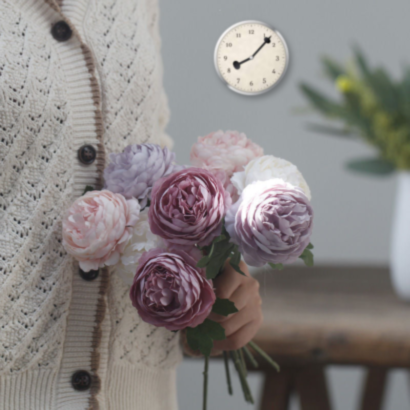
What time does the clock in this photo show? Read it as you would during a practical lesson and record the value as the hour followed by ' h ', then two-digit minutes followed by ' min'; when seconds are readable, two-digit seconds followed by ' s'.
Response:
8 h 07 min
